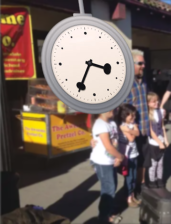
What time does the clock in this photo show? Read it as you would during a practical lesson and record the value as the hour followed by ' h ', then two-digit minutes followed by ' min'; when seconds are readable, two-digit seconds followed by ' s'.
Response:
3 h 35 min
